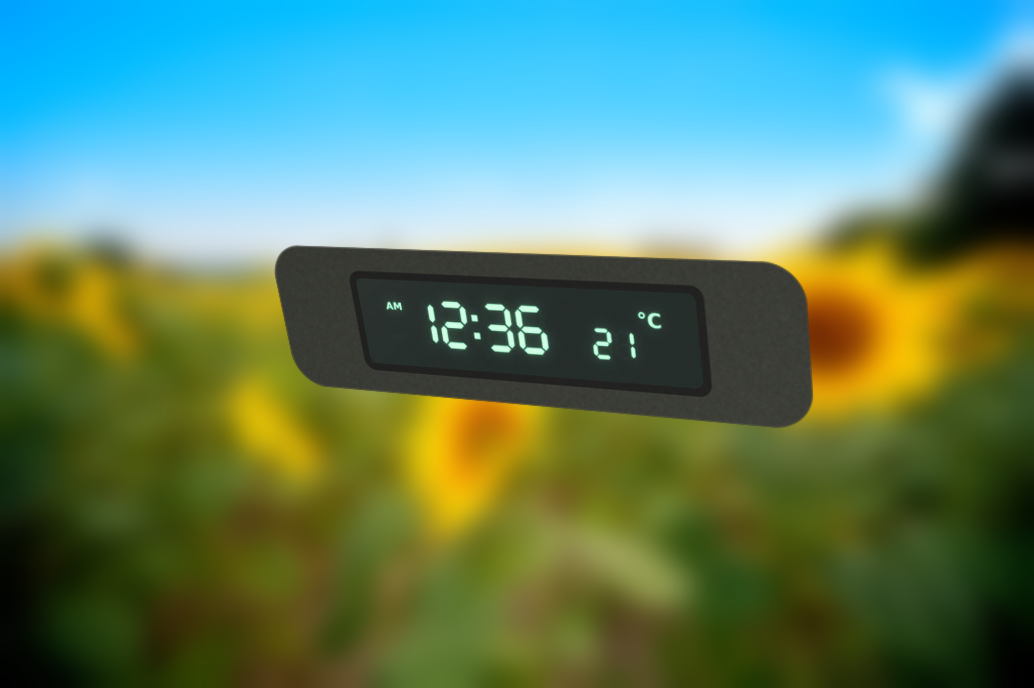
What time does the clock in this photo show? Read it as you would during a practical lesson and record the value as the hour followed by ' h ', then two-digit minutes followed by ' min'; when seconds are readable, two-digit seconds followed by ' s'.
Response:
12 h 36 min
